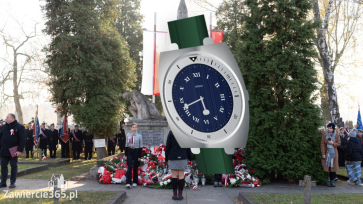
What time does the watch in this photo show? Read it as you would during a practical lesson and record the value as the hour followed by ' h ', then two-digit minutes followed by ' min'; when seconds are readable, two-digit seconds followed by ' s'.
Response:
5 h 42 min
